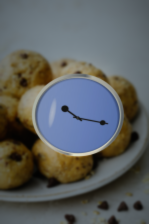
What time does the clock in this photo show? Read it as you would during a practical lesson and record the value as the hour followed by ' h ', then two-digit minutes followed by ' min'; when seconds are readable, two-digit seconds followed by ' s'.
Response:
10 h 17 min
